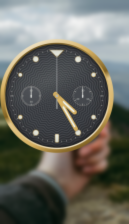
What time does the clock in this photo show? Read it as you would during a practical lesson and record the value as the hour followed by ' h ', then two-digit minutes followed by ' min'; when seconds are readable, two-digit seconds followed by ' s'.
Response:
4 h 25 min
